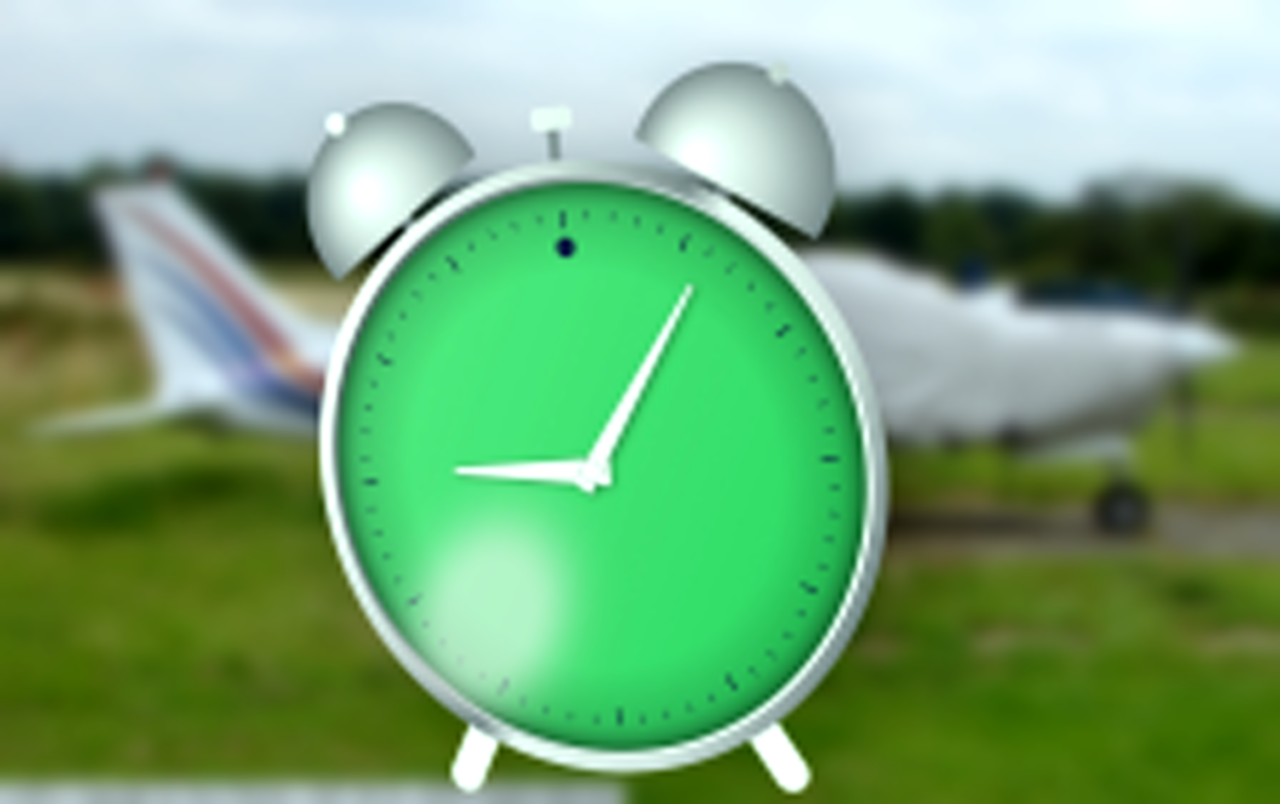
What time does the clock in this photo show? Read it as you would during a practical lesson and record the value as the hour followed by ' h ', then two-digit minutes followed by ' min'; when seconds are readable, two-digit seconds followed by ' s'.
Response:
9 h 06 min
